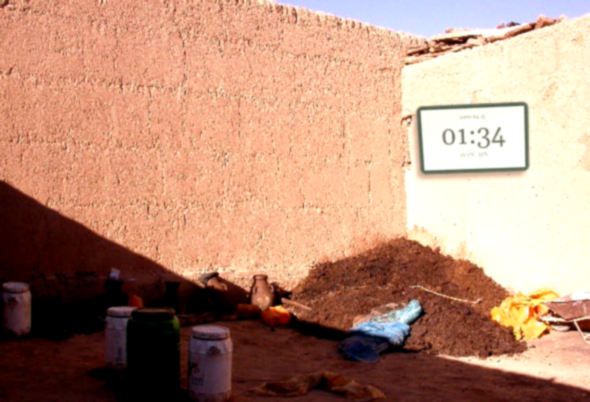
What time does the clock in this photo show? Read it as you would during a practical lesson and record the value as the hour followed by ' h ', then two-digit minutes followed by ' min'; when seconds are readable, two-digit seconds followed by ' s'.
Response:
1 h 34 min
